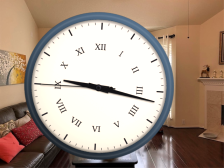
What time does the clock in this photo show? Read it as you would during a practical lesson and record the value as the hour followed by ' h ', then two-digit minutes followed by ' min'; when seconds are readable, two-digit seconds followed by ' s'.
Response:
9 h 16 min 45 s
